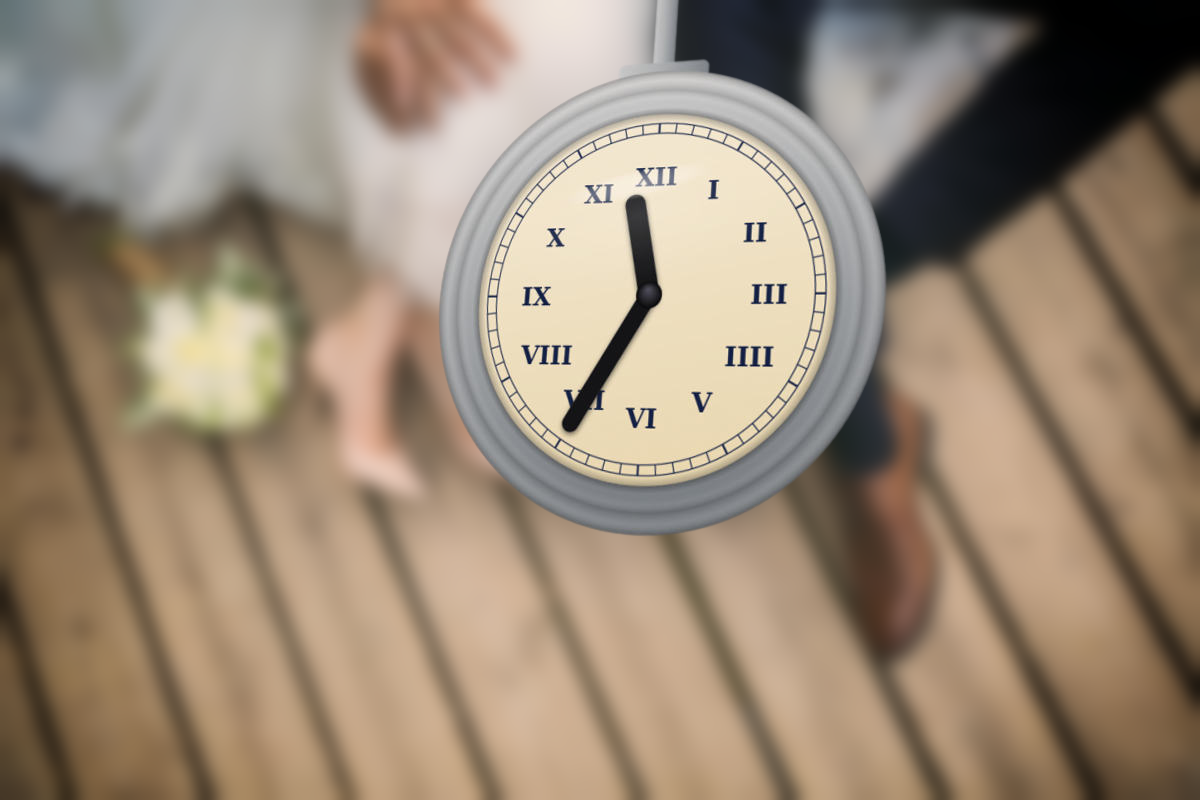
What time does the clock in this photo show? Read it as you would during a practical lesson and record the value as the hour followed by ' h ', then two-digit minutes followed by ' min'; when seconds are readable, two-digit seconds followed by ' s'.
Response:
11 h 35 min
